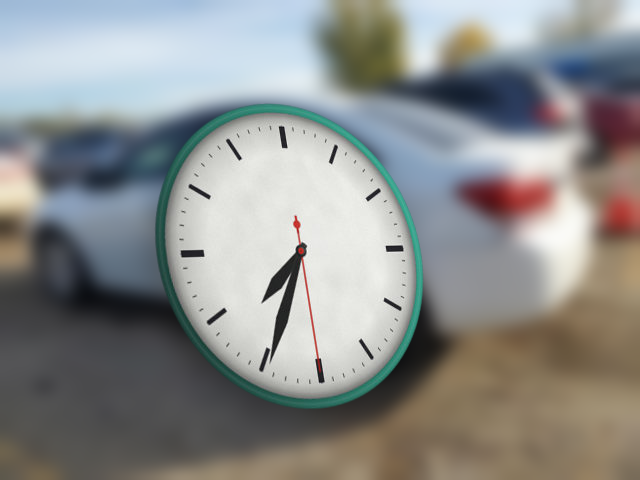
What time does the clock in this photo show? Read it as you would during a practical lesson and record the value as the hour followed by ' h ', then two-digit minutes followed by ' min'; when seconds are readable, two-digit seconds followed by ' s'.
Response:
7 h 34 min 30 s
